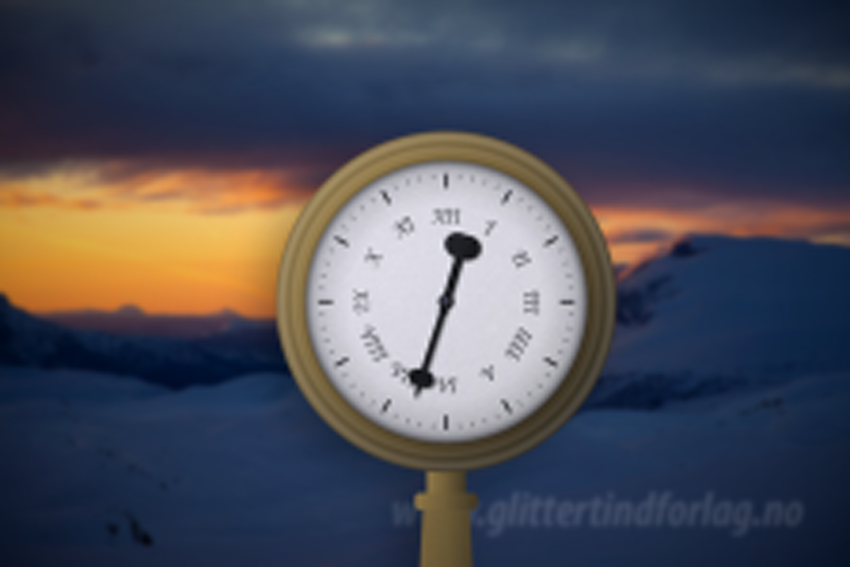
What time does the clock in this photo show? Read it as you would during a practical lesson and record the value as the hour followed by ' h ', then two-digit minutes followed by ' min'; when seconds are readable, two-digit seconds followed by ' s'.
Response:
12 h 33 min
